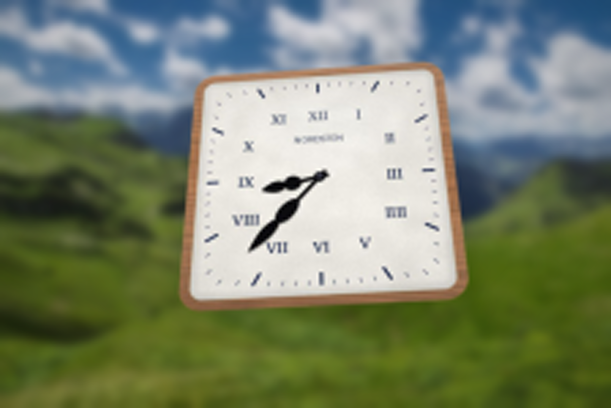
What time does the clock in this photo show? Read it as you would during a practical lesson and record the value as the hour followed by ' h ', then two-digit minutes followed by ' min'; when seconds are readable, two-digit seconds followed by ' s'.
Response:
8 h 37 min
